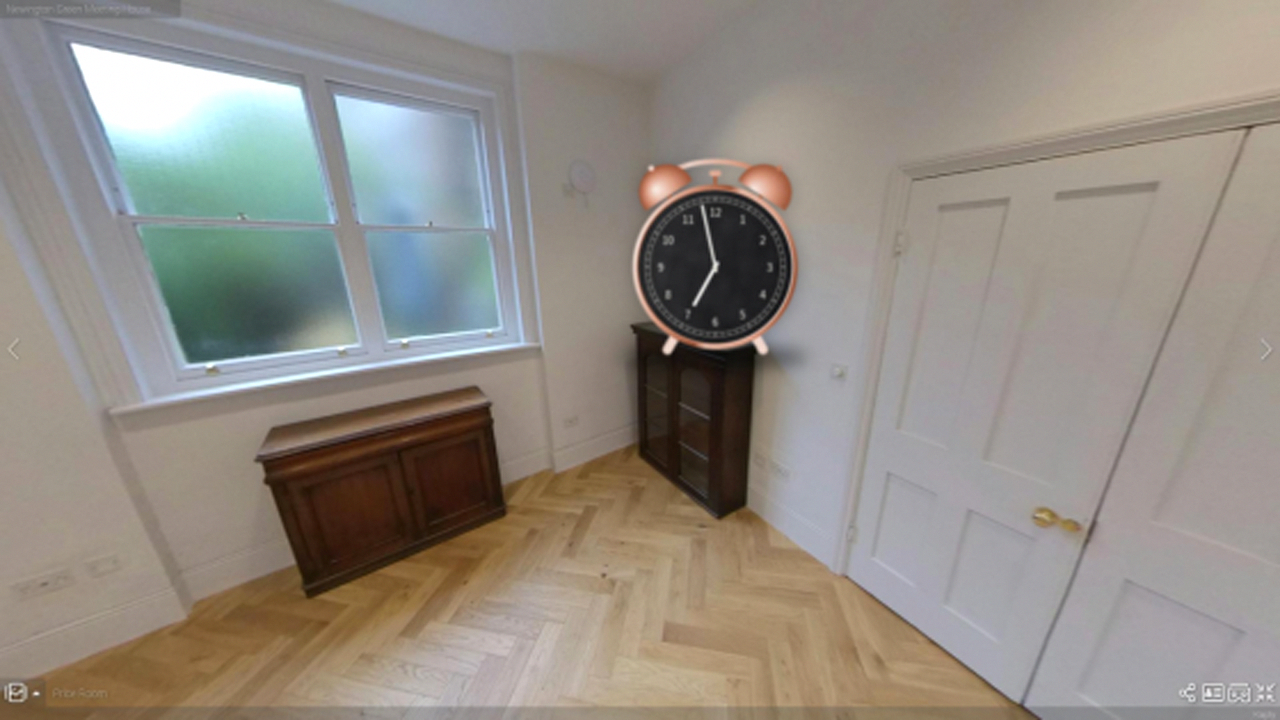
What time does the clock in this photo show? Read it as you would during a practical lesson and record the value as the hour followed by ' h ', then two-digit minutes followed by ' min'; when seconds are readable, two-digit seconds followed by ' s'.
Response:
6 h 58 min
